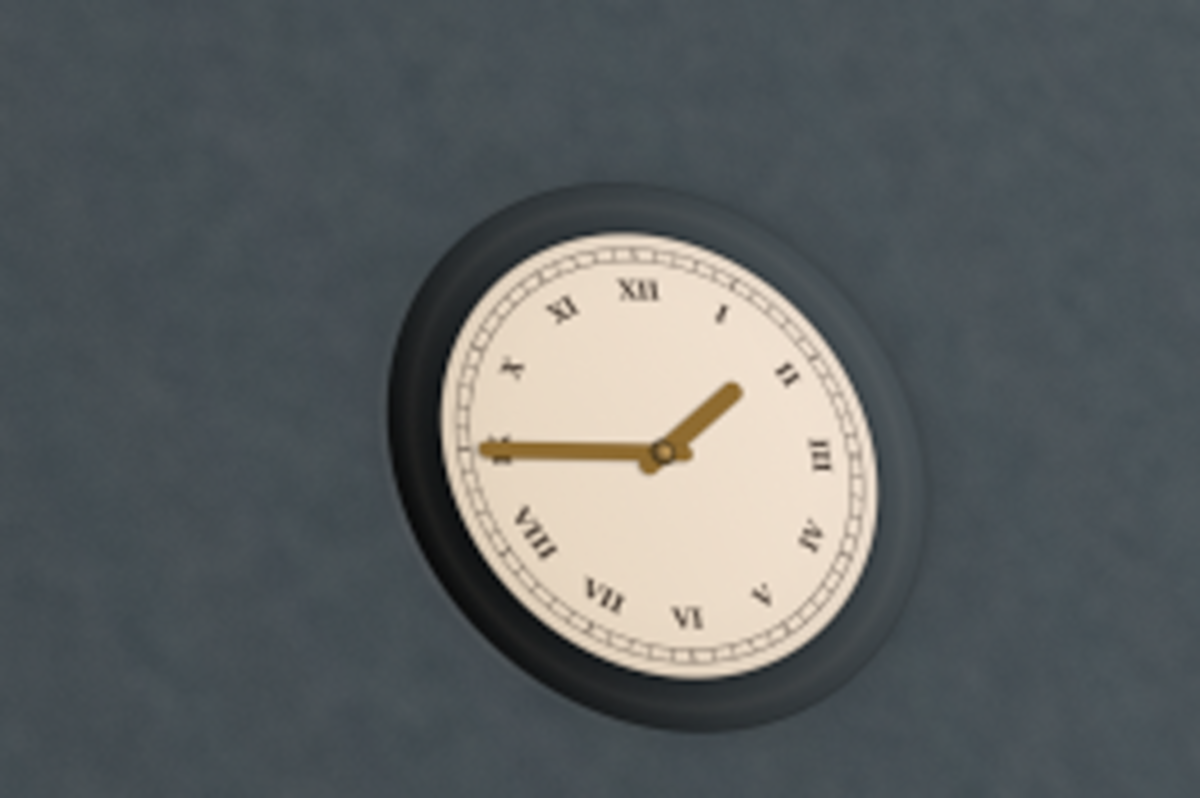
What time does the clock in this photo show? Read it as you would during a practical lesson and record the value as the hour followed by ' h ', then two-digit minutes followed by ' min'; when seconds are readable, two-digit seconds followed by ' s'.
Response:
1 h 45 min
